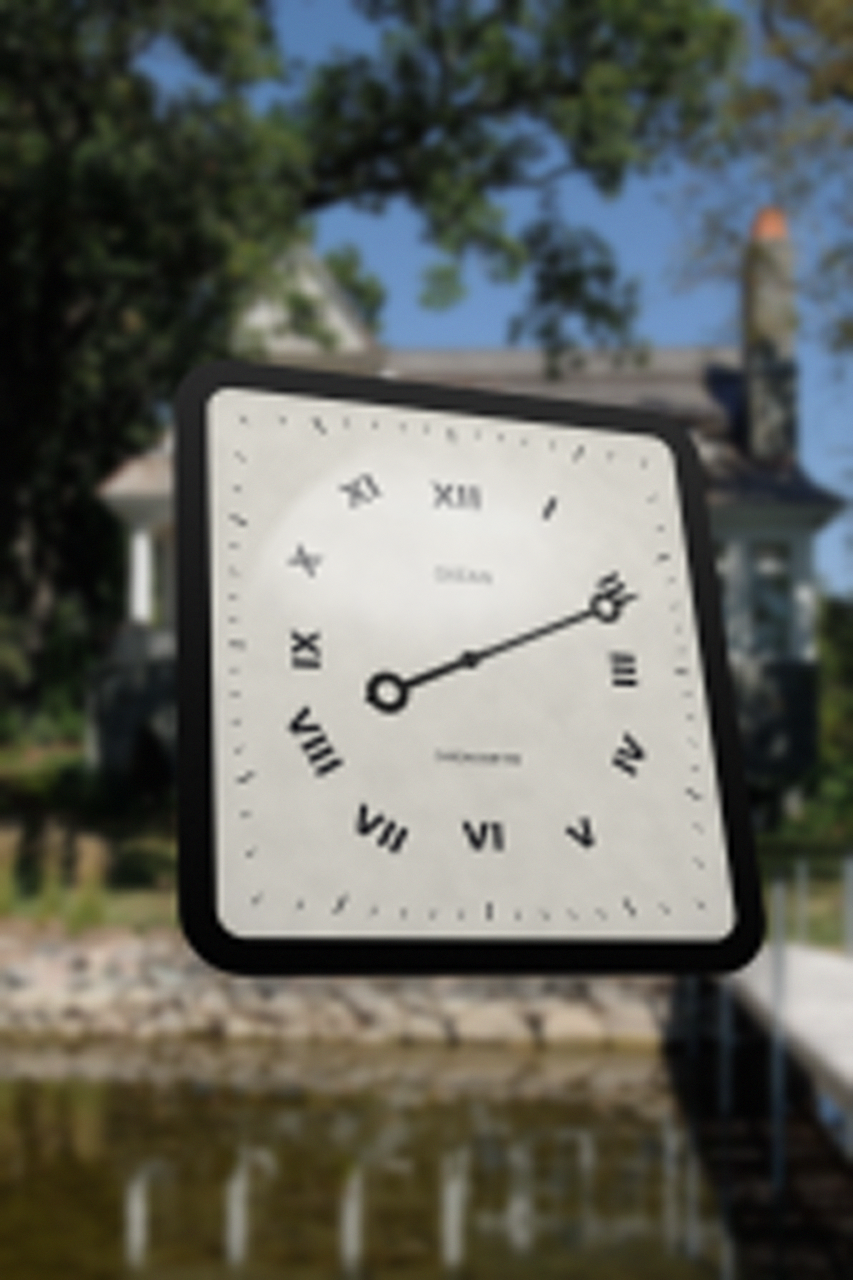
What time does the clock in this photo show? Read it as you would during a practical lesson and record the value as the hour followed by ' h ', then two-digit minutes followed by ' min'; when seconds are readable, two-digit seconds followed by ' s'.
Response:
8 h 11 min
